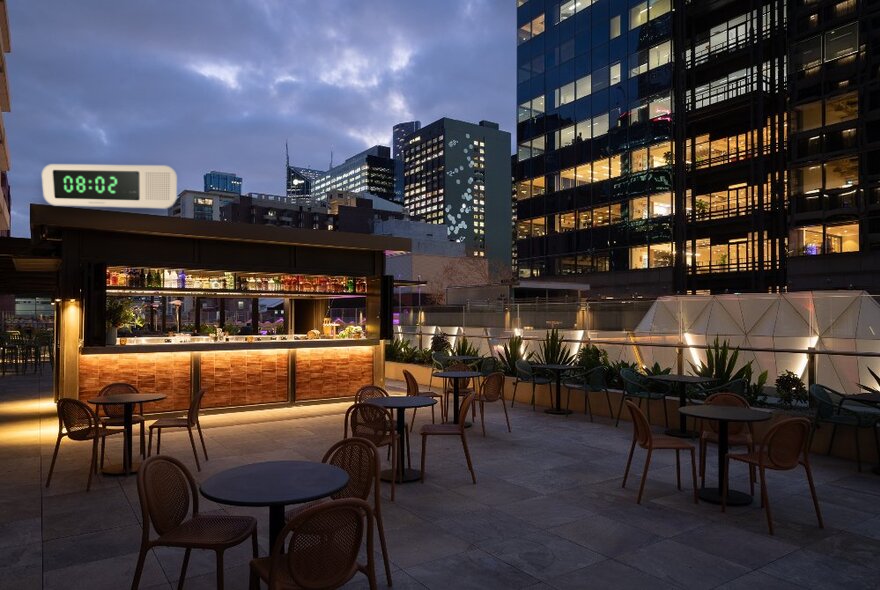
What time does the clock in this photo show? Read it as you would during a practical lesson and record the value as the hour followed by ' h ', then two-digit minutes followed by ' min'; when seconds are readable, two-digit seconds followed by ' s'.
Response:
8 h 02 min
